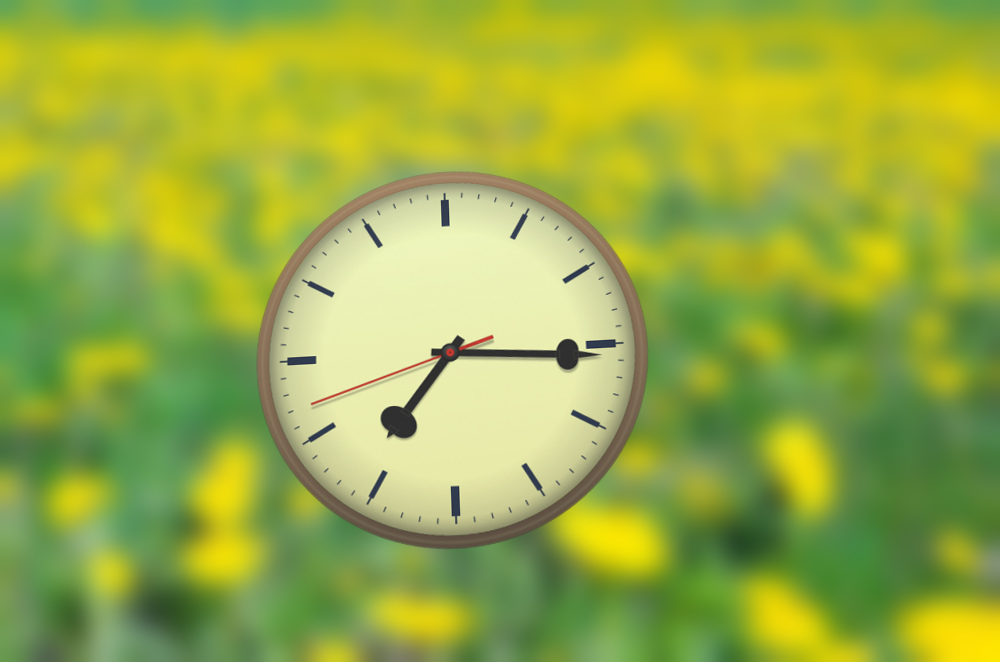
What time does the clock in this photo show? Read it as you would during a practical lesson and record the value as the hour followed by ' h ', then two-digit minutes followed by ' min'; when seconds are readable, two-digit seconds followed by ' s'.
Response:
7 h 15 min 42 s
